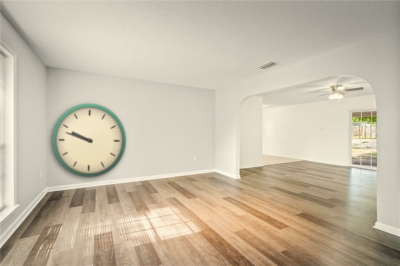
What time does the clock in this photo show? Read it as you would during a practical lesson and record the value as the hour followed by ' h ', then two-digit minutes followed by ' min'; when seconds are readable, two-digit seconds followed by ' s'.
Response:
9 h 48 min
